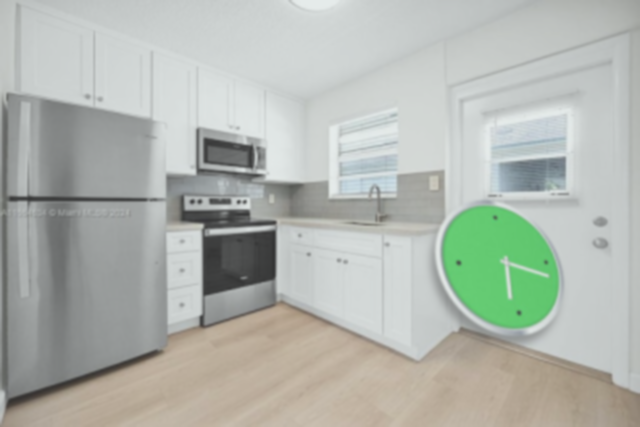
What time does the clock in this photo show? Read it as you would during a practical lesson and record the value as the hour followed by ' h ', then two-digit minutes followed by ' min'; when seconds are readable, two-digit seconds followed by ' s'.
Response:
6 h 18 min
